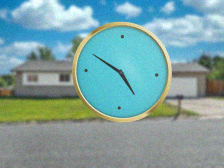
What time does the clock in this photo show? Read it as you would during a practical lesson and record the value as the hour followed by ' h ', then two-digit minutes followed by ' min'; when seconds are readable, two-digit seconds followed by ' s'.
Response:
4 h 50 min
